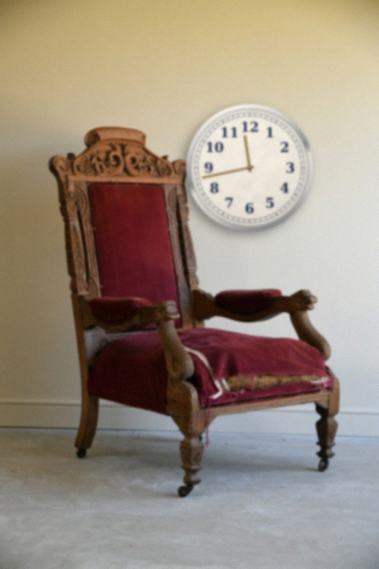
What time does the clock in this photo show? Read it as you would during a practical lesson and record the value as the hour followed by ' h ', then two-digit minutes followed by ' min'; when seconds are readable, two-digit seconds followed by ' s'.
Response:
11 h 43 min
